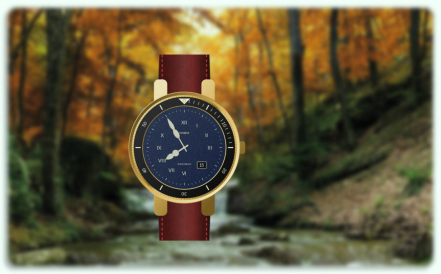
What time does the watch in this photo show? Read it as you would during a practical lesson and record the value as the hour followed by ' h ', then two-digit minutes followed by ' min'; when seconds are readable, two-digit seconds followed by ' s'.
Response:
7 h 55 min
